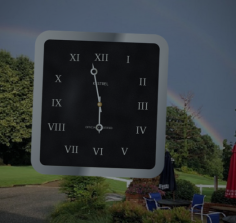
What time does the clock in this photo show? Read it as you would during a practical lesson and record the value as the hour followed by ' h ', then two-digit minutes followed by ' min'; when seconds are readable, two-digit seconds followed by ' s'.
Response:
5 h 58 min
